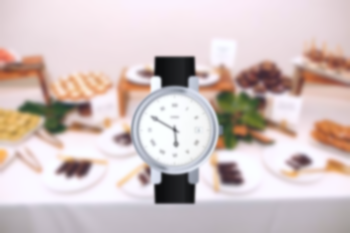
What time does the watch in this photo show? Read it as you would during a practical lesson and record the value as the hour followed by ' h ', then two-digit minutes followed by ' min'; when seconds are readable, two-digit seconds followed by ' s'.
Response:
5 h 50 min
